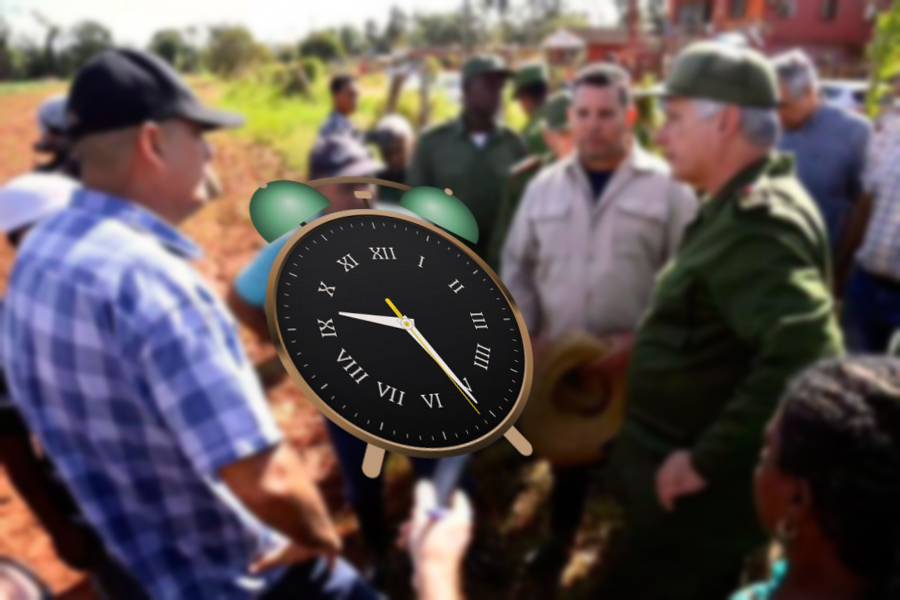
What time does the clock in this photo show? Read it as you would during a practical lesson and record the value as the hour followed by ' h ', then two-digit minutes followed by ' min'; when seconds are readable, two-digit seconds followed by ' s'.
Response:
9 h 25 min 26 s
